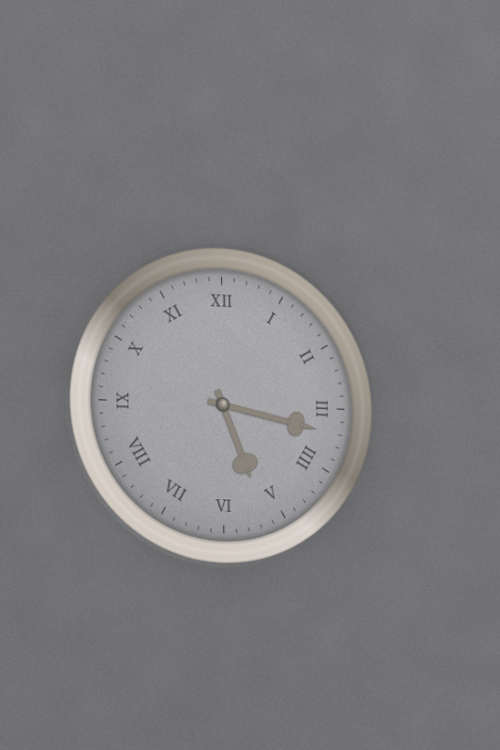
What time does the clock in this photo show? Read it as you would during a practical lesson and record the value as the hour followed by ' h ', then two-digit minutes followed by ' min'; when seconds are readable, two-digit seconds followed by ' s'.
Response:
5 h 17 min
